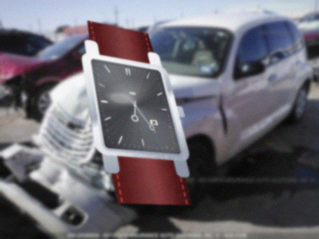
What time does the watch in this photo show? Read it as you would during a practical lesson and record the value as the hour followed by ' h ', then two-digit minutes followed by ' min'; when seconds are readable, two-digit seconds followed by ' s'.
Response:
6 h 25 min
